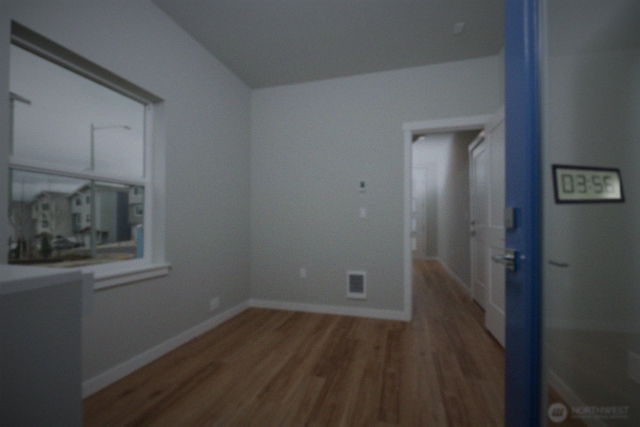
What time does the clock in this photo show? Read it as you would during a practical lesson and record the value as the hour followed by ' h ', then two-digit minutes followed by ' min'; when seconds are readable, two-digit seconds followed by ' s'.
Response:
3 h 56 min
